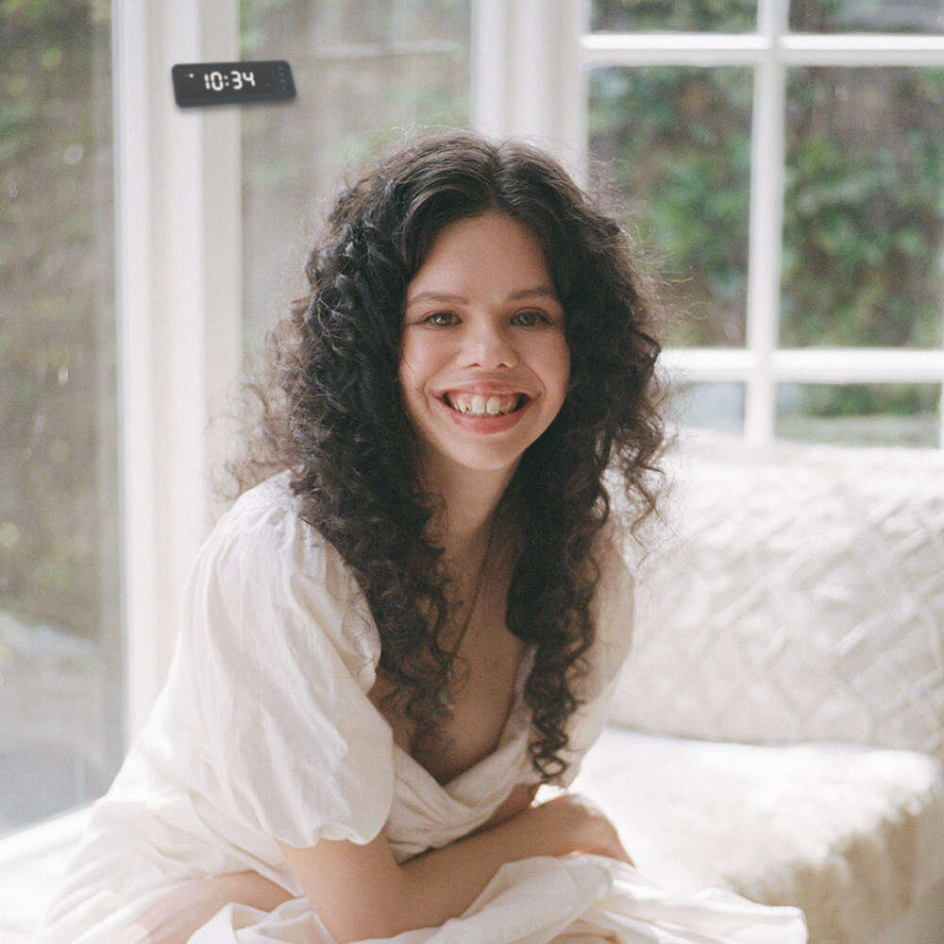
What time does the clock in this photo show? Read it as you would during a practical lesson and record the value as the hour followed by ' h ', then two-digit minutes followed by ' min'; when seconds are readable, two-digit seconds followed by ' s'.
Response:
10 h 34 min
